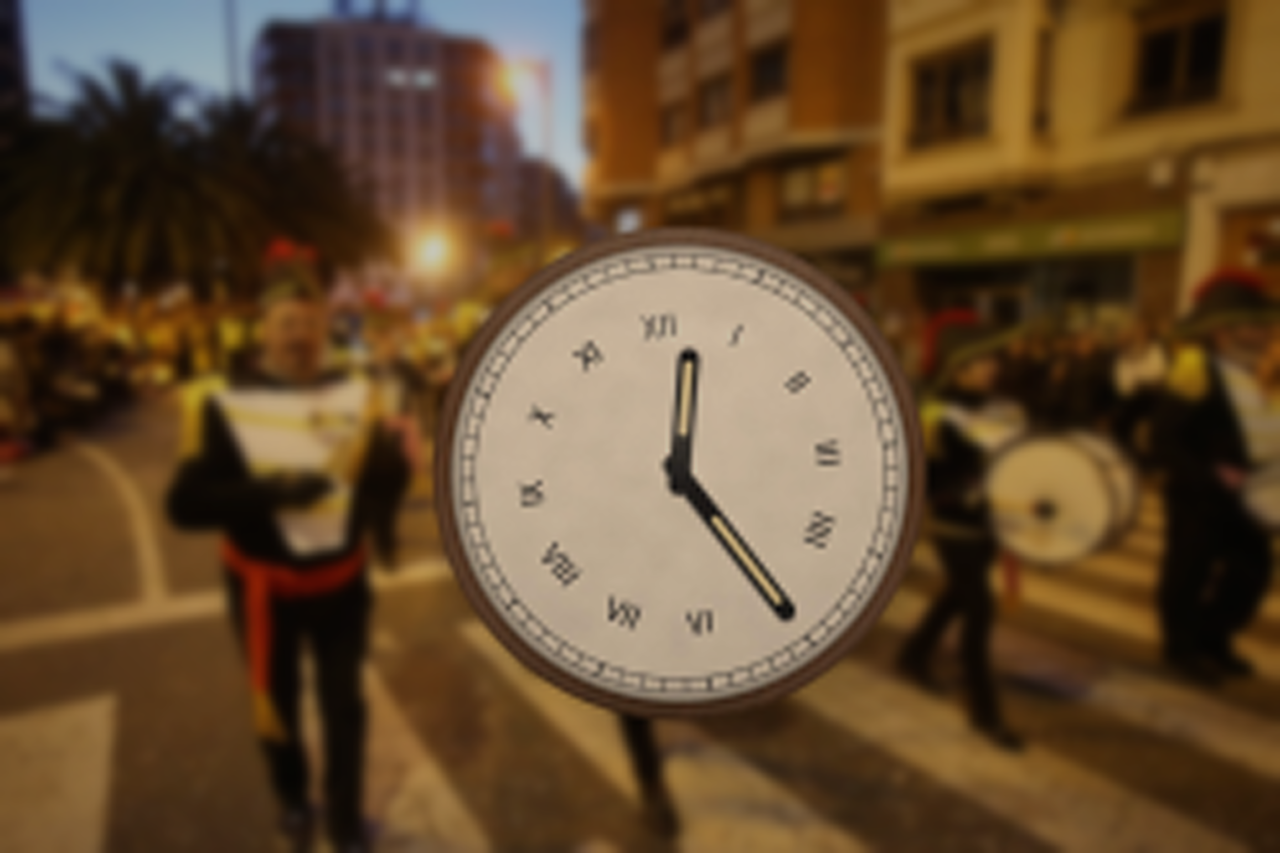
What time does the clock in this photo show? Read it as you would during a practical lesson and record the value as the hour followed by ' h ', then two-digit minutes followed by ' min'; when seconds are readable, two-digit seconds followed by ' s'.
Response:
12 h 25 min
